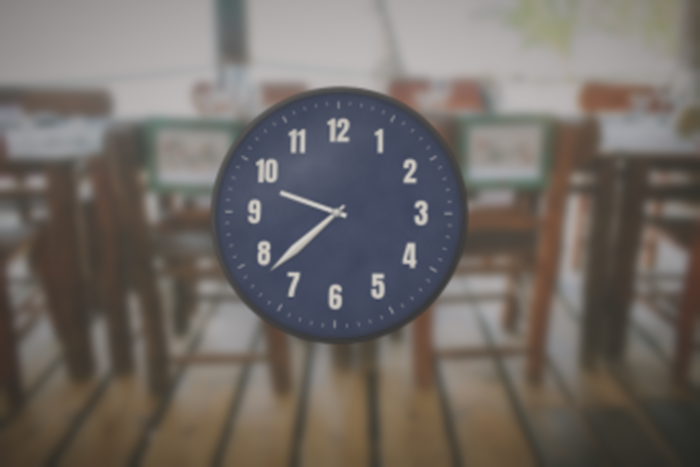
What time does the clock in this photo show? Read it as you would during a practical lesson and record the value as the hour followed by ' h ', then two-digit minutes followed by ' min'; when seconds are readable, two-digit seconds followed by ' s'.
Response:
9 h 38 min
